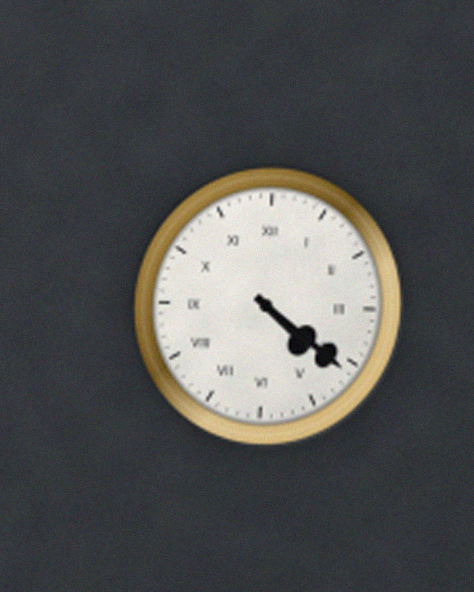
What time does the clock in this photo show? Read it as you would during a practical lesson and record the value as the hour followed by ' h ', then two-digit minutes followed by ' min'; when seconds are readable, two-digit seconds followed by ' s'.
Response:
4 h 21 min
